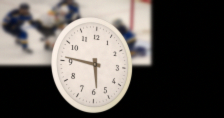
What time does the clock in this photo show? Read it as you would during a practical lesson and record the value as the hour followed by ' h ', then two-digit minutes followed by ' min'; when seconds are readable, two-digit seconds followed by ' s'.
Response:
5 h 46 min
